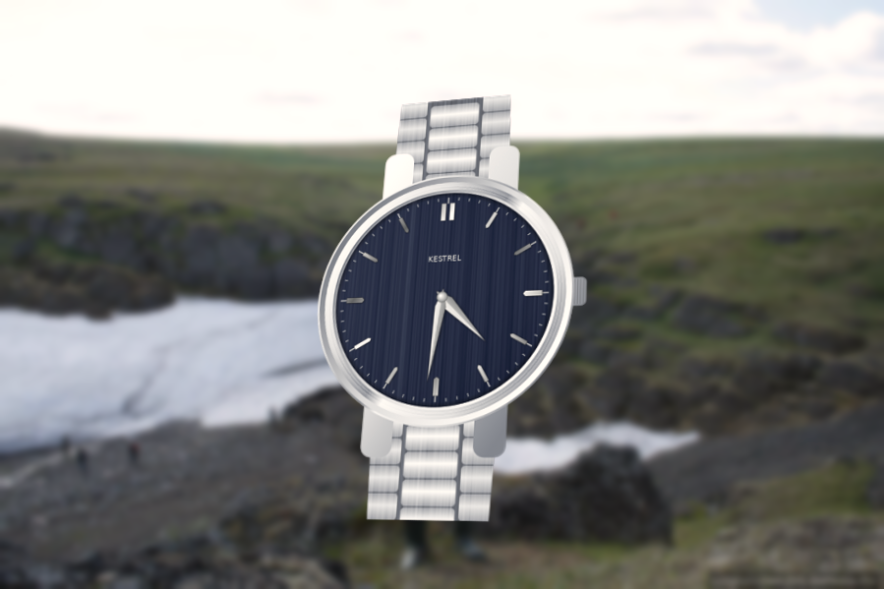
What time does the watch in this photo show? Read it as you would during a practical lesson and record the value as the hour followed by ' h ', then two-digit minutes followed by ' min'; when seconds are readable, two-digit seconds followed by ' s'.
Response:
4 h 31 min
